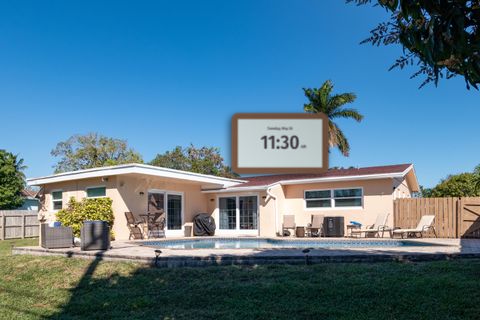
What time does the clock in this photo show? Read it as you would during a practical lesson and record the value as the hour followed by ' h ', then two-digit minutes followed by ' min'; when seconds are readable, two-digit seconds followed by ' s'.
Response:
11 h 30 min
